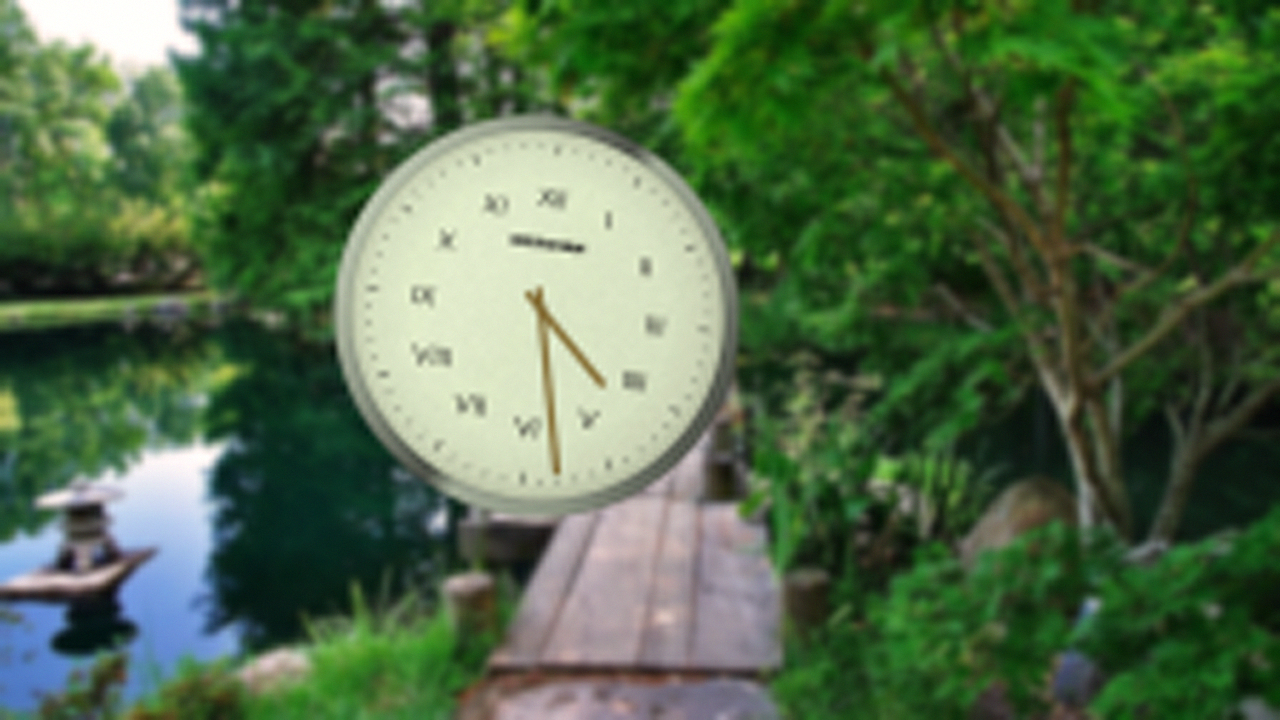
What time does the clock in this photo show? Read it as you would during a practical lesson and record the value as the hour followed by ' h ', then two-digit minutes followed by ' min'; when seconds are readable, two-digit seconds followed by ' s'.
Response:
4 h 28 min
